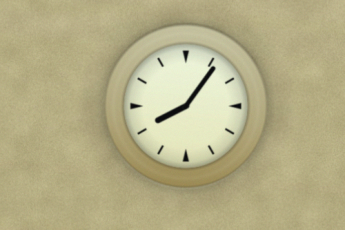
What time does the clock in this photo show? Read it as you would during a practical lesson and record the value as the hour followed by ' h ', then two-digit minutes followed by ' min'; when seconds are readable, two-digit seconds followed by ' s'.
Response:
8 h 06 min
